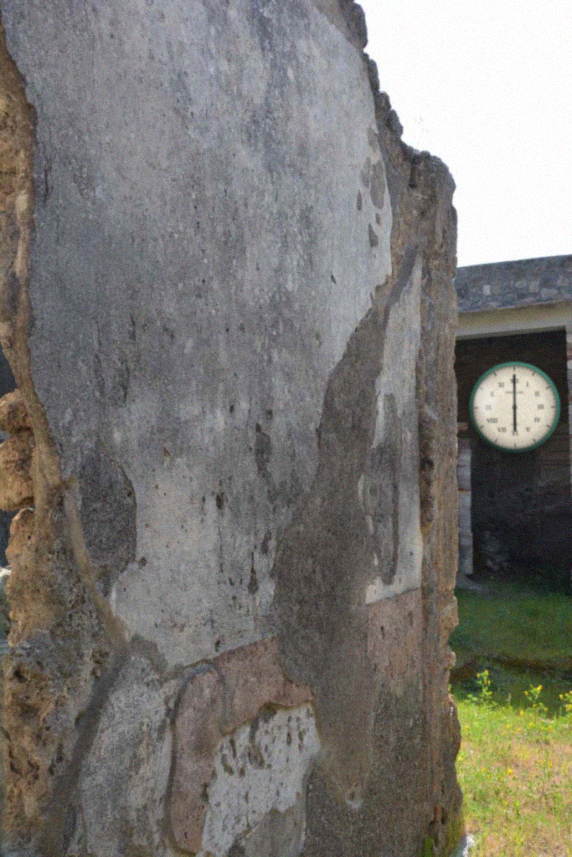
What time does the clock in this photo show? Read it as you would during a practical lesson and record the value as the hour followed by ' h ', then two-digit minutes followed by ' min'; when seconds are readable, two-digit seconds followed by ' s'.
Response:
6 h 00 min
